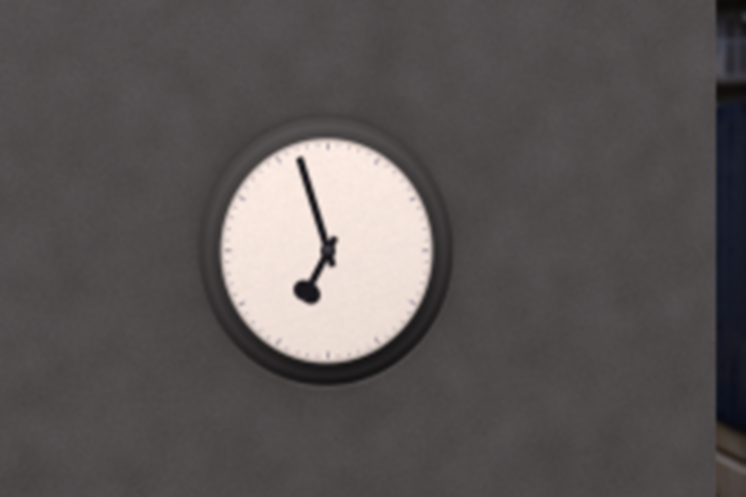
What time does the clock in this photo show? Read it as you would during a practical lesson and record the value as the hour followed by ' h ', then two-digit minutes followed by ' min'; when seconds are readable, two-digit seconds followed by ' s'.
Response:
6 h 57 min
